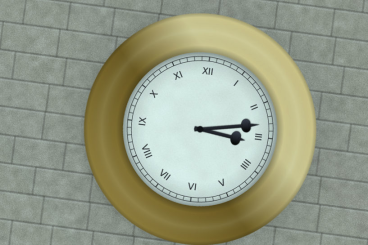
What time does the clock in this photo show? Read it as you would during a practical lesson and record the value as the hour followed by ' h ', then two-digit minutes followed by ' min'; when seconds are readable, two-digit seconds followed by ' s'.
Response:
3 h 13 min
